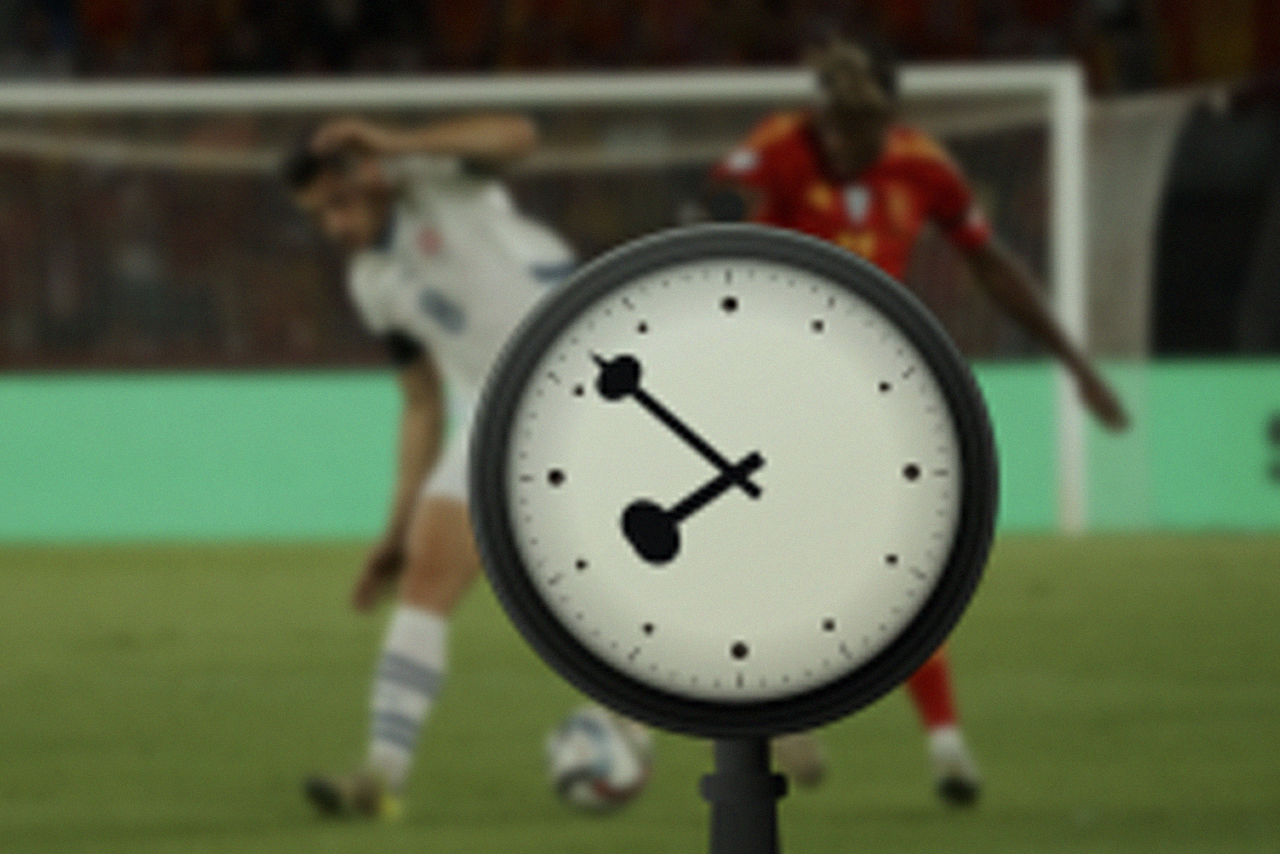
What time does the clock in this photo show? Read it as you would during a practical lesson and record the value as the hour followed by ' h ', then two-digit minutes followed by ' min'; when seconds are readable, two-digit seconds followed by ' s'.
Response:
7 h 52 min
